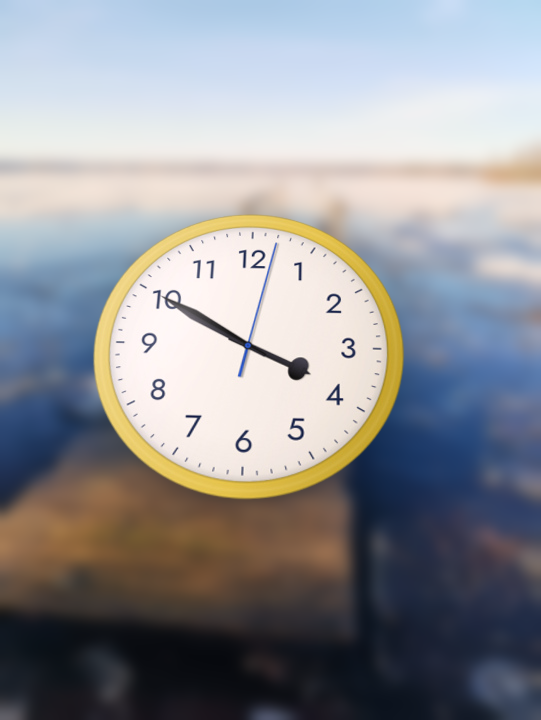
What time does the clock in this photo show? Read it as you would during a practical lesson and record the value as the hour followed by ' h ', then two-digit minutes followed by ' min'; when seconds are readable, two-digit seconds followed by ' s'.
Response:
3 h 50 min 02 s
